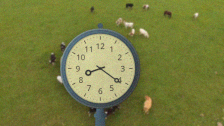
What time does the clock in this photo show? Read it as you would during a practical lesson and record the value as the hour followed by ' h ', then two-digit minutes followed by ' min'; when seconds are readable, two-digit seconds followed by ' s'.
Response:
8 h 21 min
